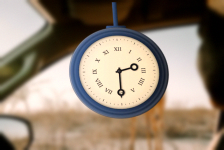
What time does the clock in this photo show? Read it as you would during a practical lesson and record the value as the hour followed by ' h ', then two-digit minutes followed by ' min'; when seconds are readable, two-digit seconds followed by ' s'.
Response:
2 h 30 min
